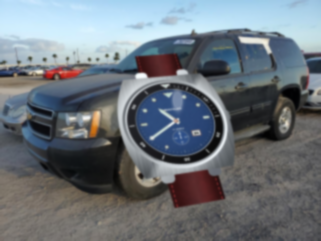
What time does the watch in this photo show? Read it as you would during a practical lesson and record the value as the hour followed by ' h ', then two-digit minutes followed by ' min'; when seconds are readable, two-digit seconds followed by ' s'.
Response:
10 h 40 min
